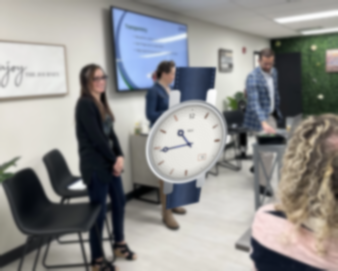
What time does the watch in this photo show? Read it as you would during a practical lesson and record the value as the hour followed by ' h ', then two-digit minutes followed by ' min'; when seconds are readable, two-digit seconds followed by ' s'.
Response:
10 h 44 min
